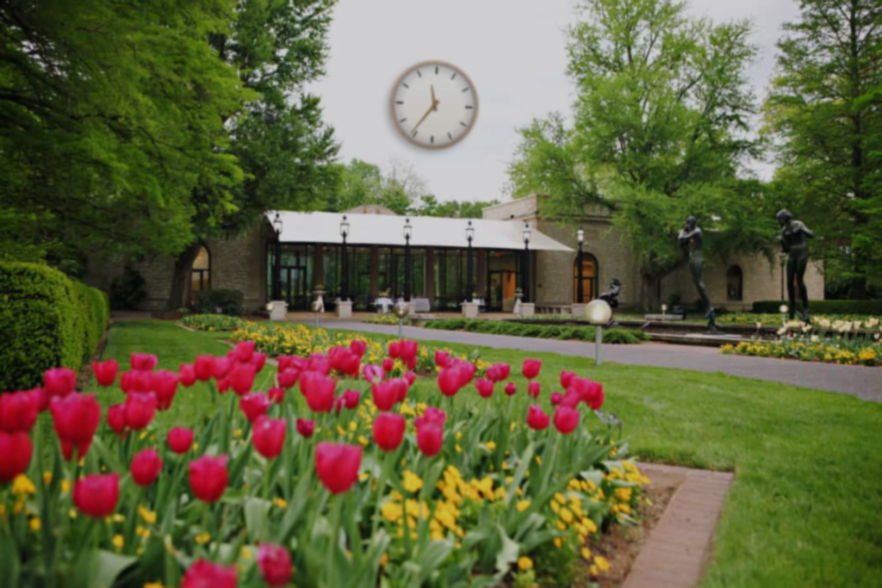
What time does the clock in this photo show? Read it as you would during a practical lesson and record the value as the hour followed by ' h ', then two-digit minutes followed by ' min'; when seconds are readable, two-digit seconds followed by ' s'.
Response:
11 h 36 min
